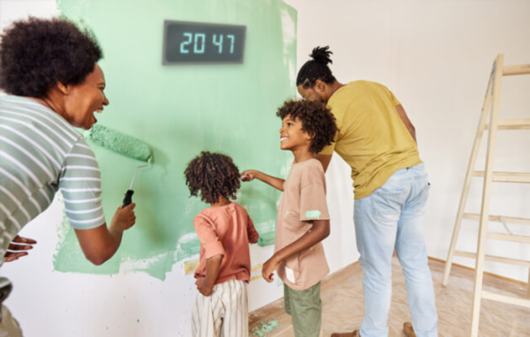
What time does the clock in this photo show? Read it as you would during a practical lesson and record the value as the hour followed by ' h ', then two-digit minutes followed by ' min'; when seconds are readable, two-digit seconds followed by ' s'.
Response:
20 h 47 min
